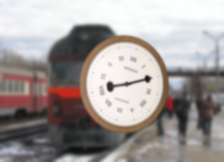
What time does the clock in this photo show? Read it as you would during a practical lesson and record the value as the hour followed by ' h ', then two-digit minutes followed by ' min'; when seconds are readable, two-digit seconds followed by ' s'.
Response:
8 h 10 min
